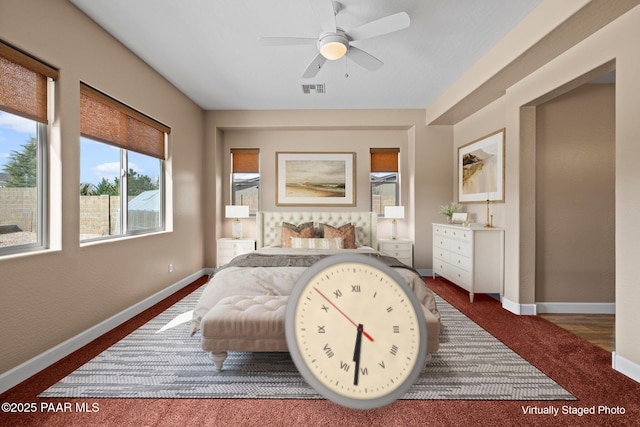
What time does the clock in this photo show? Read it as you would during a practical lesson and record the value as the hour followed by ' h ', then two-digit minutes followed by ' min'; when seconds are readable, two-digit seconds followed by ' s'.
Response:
6 h 31 min 52 s
